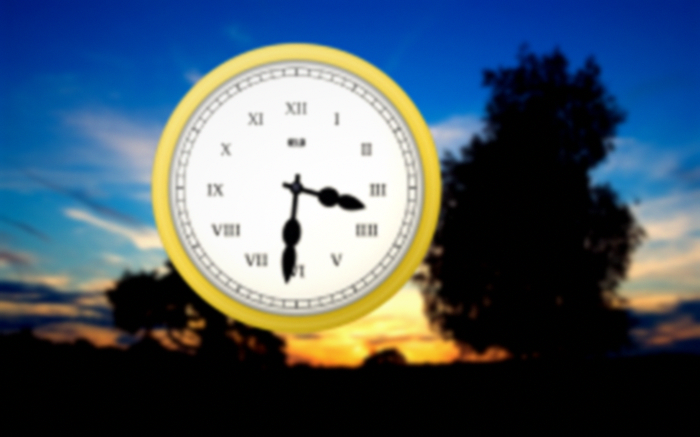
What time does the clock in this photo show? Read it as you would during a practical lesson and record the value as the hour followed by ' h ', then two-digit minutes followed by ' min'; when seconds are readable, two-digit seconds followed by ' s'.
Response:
3 h 31 min
